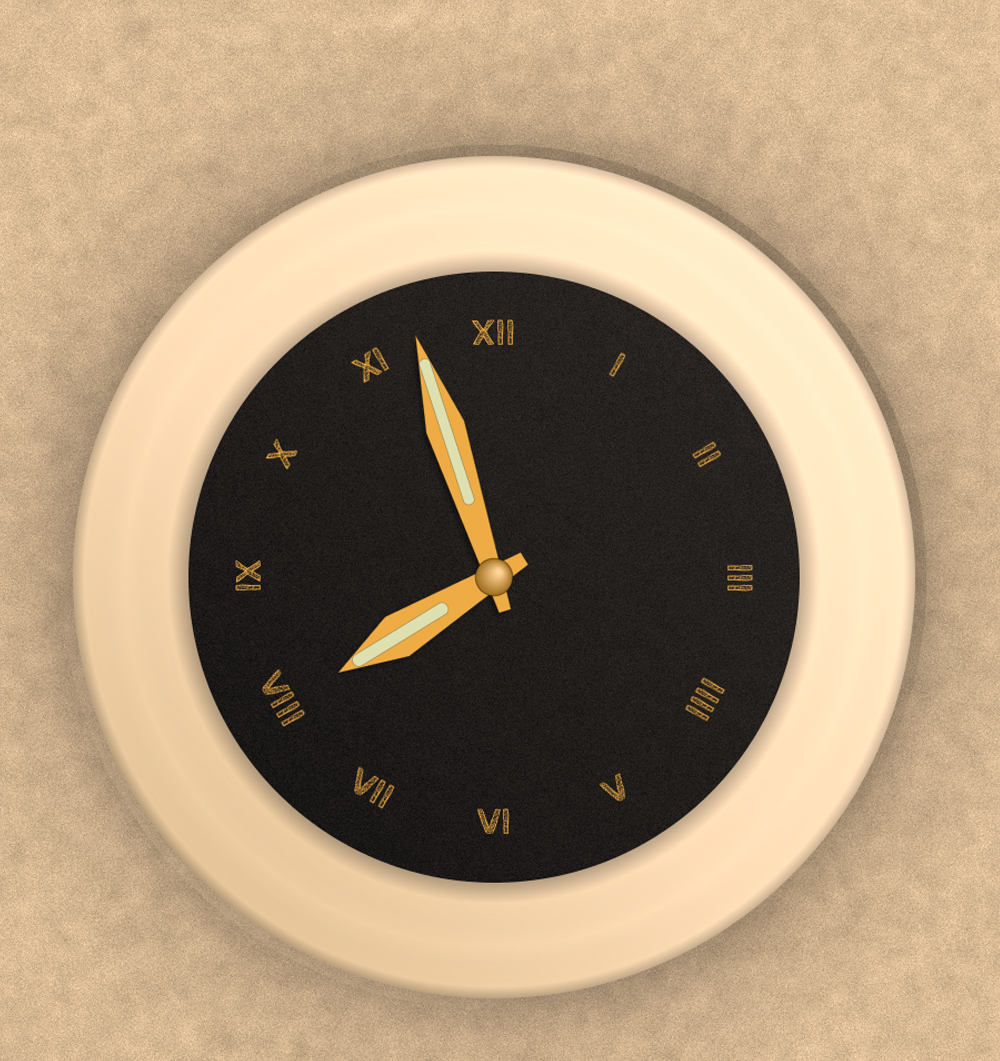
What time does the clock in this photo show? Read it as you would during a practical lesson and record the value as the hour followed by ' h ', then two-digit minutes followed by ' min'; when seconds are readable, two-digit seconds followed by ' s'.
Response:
7 h 57 min
